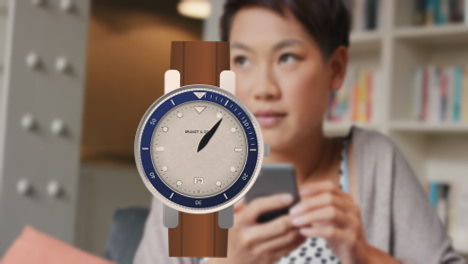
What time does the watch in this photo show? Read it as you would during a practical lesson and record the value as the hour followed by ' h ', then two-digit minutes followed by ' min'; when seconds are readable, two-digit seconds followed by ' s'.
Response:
1 h 06 min
